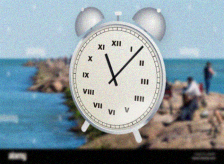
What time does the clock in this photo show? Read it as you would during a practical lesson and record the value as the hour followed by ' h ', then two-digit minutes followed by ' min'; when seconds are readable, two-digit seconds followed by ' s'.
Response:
11 h 07 min
